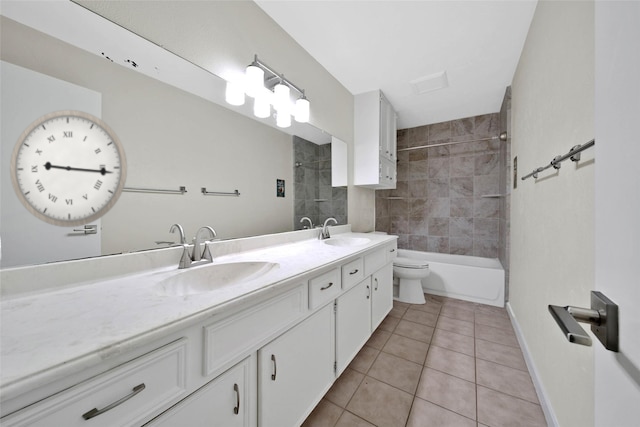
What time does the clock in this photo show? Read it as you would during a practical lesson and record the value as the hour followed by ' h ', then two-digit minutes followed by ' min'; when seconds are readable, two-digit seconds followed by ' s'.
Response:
9 h 16 min
